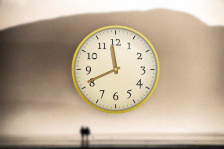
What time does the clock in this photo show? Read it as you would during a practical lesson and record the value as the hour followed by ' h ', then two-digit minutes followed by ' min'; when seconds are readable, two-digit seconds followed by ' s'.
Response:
11 h 41 min
